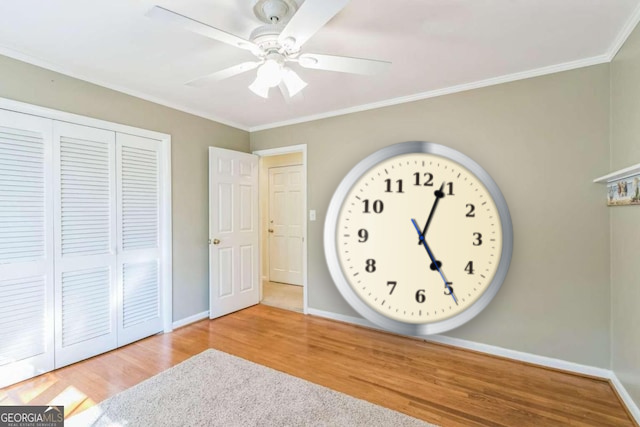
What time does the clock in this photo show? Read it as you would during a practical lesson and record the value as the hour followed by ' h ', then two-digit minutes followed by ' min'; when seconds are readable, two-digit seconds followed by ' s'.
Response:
5 h 03 min 25 s
